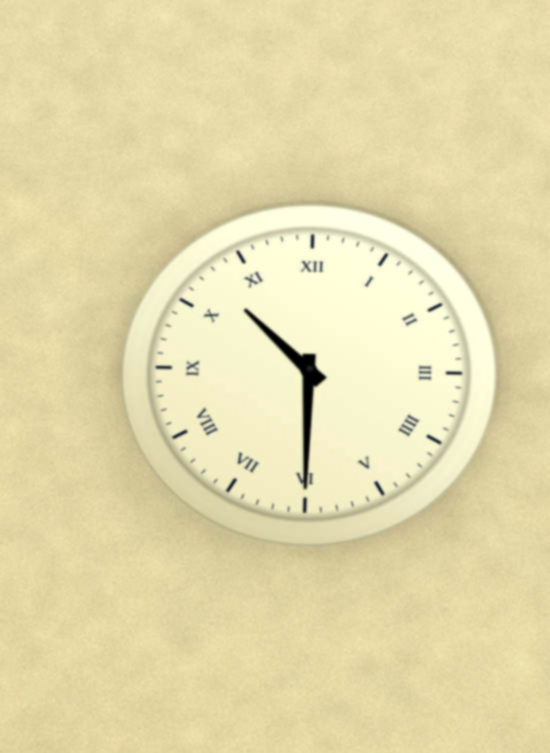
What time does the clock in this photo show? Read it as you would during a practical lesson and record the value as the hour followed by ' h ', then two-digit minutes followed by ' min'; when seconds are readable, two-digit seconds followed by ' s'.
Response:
10 h 30 min
